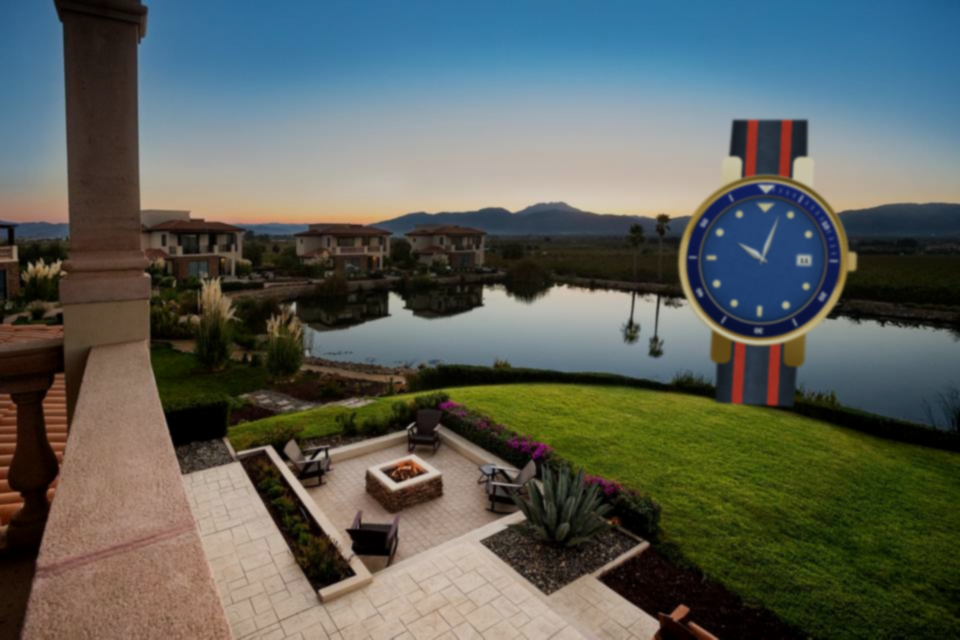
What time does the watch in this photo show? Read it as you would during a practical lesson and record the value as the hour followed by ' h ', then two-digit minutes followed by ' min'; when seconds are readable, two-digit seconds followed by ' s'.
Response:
10 h 03 min
